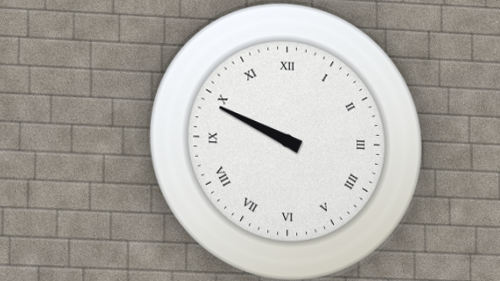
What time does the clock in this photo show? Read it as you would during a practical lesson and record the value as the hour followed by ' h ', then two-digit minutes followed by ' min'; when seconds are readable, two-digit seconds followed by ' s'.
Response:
9 h 49 min
